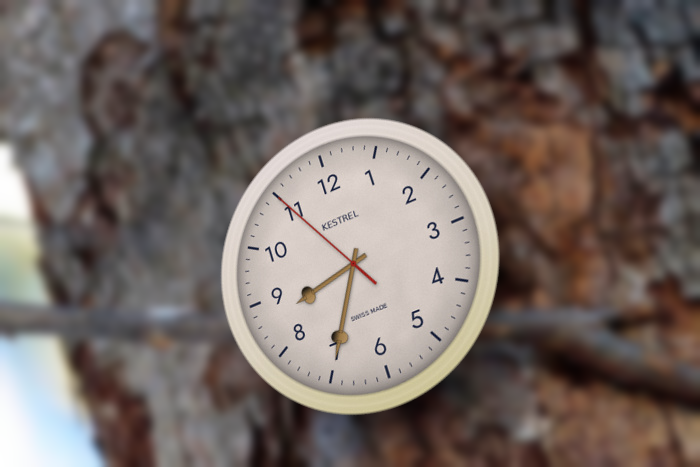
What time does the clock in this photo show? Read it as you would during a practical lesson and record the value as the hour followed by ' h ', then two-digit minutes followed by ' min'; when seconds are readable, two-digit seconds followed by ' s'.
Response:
8 h 34 min 55 s
